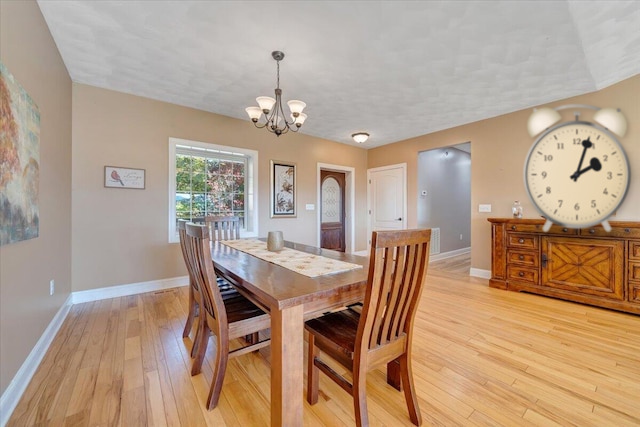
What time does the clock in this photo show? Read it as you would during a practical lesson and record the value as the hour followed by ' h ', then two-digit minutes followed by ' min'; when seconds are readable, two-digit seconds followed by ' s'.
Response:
2 h 03 min
